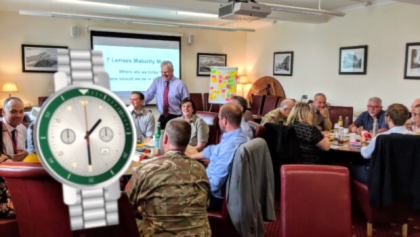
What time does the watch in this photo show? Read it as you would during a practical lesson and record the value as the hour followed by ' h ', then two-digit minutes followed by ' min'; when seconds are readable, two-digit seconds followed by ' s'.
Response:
1 h 30 min
